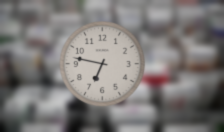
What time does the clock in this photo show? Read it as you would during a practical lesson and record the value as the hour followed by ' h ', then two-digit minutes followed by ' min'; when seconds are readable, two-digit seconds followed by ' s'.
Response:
6 h 47 min
